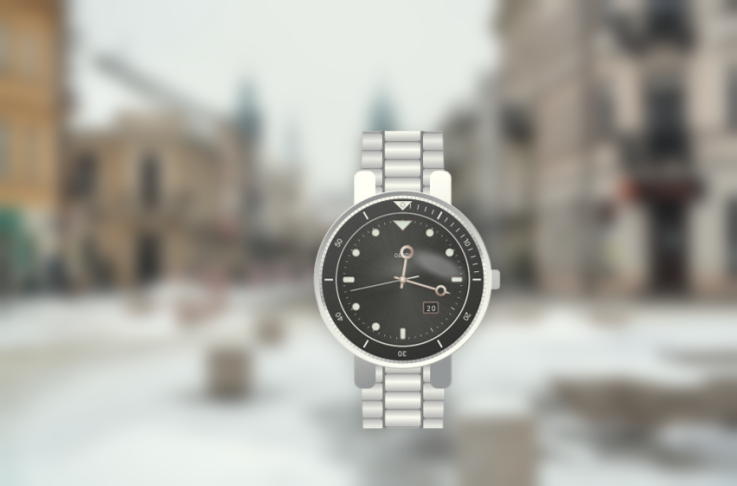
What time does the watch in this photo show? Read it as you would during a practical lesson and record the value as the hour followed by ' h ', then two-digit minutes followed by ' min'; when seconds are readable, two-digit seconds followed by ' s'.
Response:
12 h 17 min 43 s
